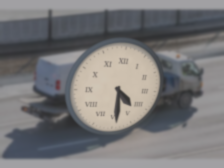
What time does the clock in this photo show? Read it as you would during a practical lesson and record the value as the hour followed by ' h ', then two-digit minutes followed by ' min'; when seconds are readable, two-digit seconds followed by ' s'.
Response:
4 h 29 min
